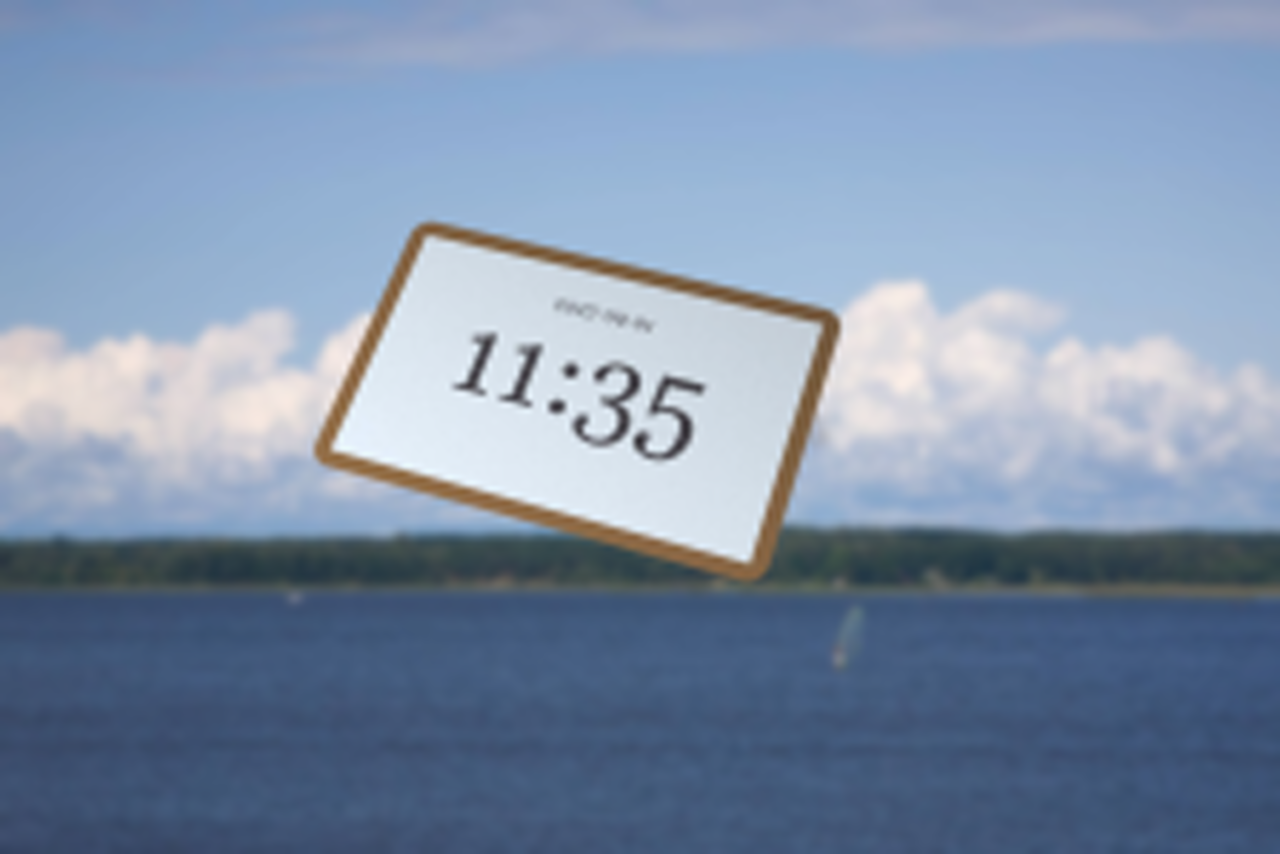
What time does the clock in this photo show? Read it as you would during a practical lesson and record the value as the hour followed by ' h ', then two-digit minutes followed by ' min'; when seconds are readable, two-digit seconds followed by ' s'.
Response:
11 h 35 min
